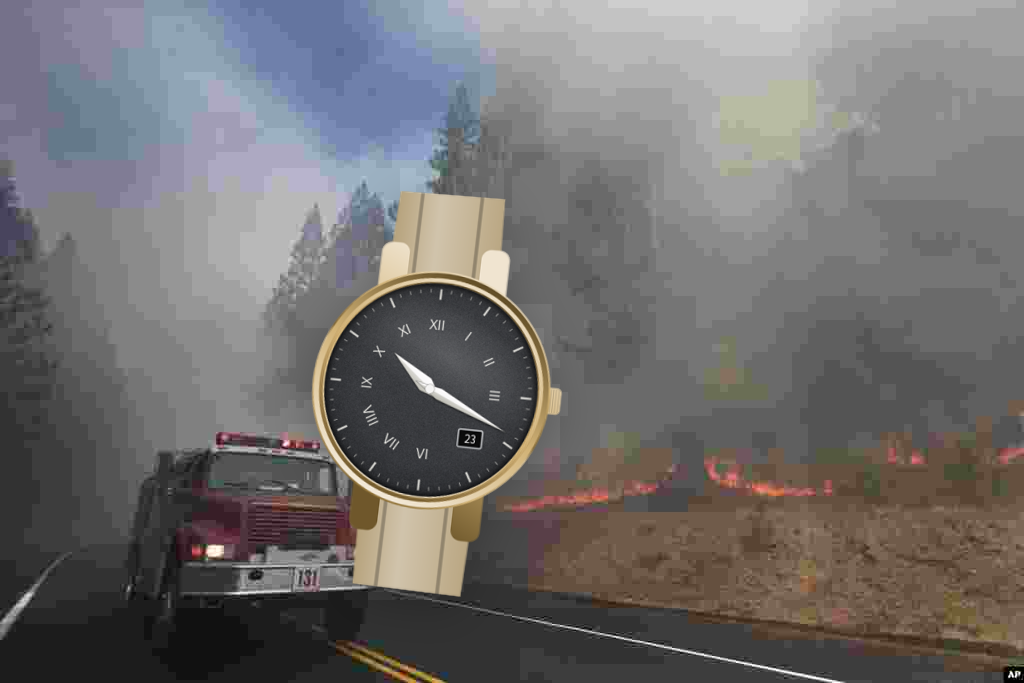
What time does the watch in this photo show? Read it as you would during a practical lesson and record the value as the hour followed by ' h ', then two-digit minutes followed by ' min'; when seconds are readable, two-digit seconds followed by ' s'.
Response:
10 h 19 min
